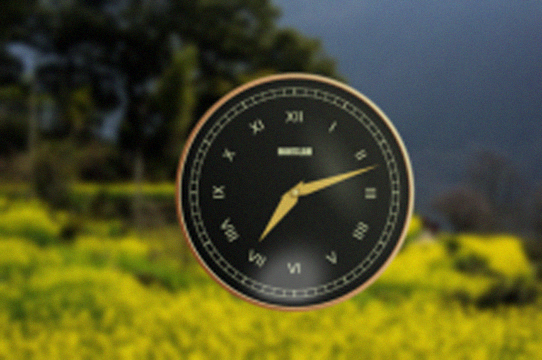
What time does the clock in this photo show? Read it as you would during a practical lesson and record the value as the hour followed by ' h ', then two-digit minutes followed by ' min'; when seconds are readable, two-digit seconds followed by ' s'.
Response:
7 h 12 min
